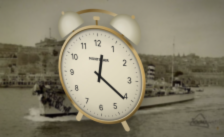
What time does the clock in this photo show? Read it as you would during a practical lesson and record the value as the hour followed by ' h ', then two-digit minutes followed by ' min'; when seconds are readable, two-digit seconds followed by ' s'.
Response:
12 h 21 min
